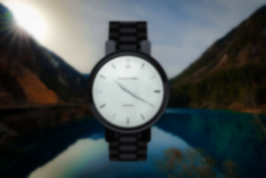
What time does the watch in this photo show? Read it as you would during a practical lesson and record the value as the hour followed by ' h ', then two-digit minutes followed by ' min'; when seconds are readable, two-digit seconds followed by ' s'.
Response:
10 h 20 min
